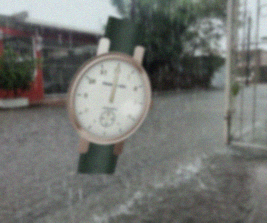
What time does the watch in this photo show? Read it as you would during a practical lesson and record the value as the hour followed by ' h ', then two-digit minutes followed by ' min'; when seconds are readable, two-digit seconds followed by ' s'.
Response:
12 h 00 min
